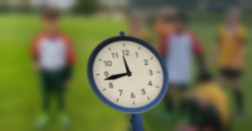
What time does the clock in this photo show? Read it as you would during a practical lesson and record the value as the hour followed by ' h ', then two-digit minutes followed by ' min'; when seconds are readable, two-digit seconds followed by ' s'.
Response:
11 h 43 min
